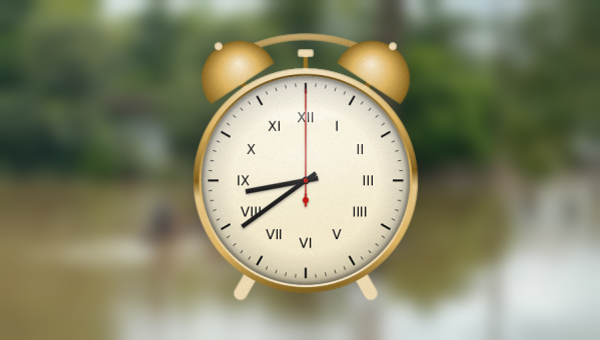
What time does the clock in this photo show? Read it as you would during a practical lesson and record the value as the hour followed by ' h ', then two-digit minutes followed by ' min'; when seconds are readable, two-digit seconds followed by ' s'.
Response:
8 h 39 min 00 s
